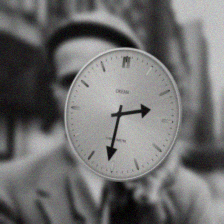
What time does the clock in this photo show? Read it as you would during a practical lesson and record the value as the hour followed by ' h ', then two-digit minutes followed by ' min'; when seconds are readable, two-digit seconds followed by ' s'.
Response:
2 h 31 min
